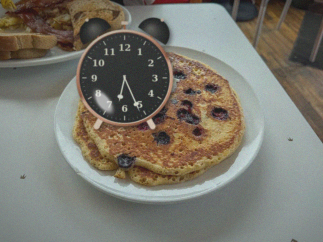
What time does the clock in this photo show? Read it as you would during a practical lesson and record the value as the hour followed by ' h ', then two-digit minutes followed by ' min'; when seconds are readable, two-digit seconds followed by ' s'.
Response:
6 h 26 min
